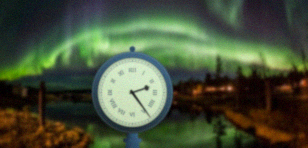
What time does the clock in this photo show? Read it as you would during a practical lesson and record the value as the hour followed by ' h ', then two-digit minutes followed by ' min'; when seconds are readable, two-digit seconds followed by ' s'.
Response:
2 h 24 min
